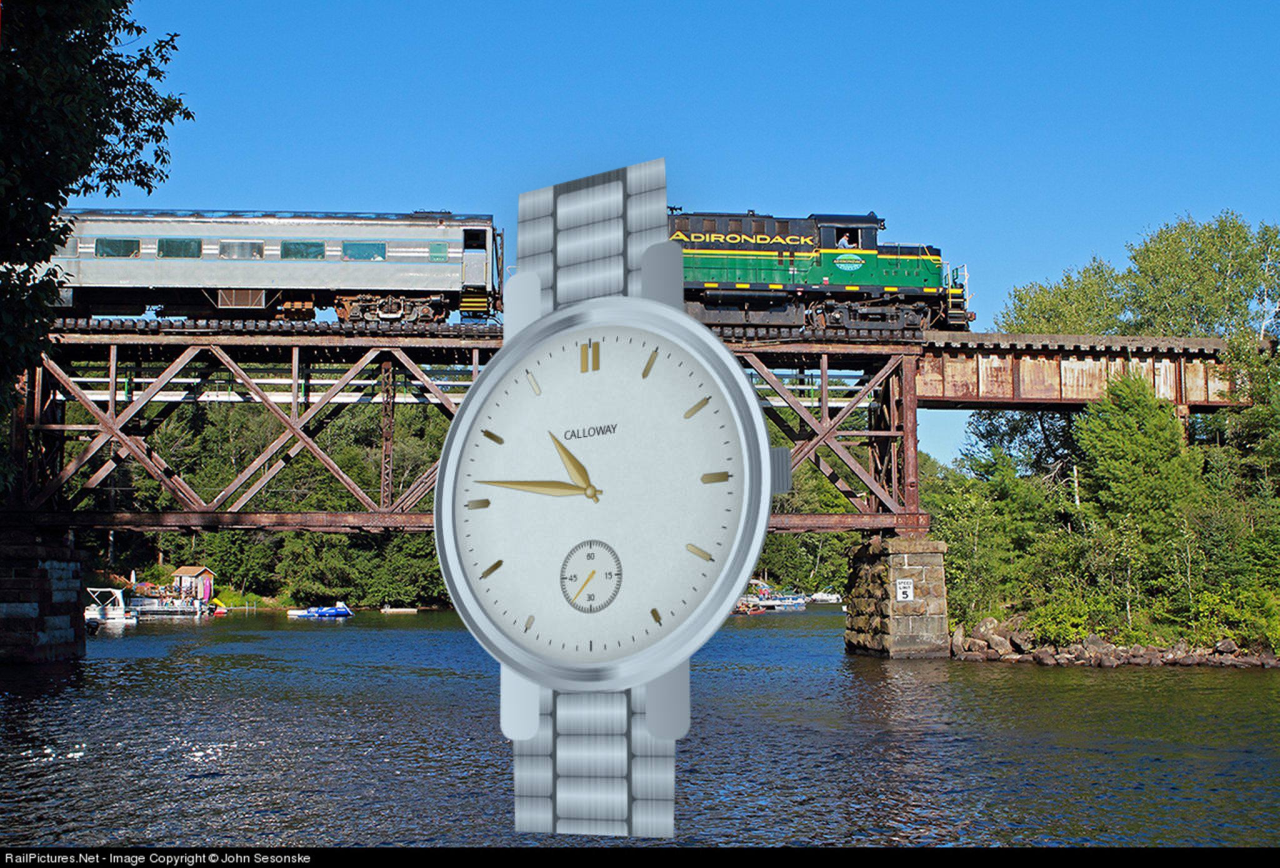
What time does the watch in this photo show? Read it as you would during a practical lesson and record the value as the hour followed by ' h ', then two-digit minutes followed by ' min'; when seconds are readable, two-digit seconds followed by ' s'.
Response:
10 h 46 min 37 s
